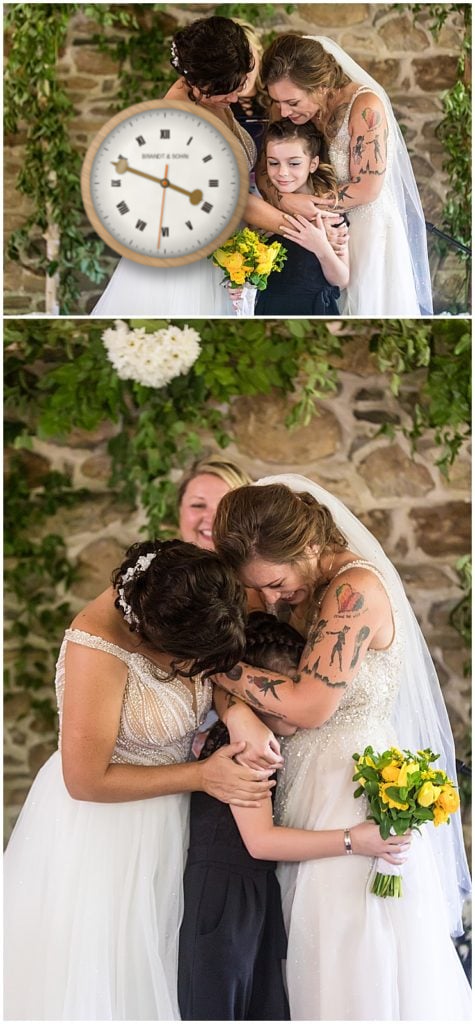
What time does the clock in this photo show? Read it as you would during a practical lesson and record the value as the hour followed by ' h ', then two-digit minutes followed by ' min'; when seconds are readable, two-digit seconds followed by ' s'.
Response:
3 h 48 min 31 s
